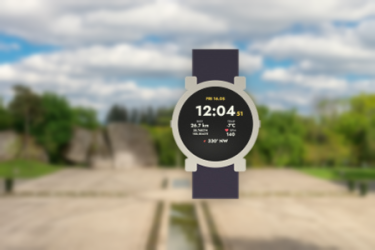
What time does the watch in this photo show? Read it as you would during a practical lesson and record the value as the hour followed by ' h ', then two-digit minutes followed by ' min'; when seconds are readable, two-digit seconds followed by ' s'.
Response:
12 h 04 min
